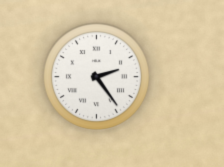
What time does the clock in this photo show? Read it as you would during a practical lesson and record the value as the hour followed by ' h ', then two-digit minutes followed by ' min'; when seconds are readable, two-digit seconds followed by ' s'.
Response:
2 h 24 min
